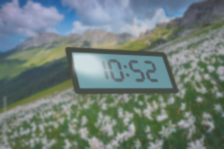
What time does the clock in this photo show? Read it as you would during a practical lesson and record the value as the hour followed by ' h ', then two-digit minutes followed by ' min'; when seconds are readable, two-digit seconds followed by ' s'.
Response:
10 h 52 min
